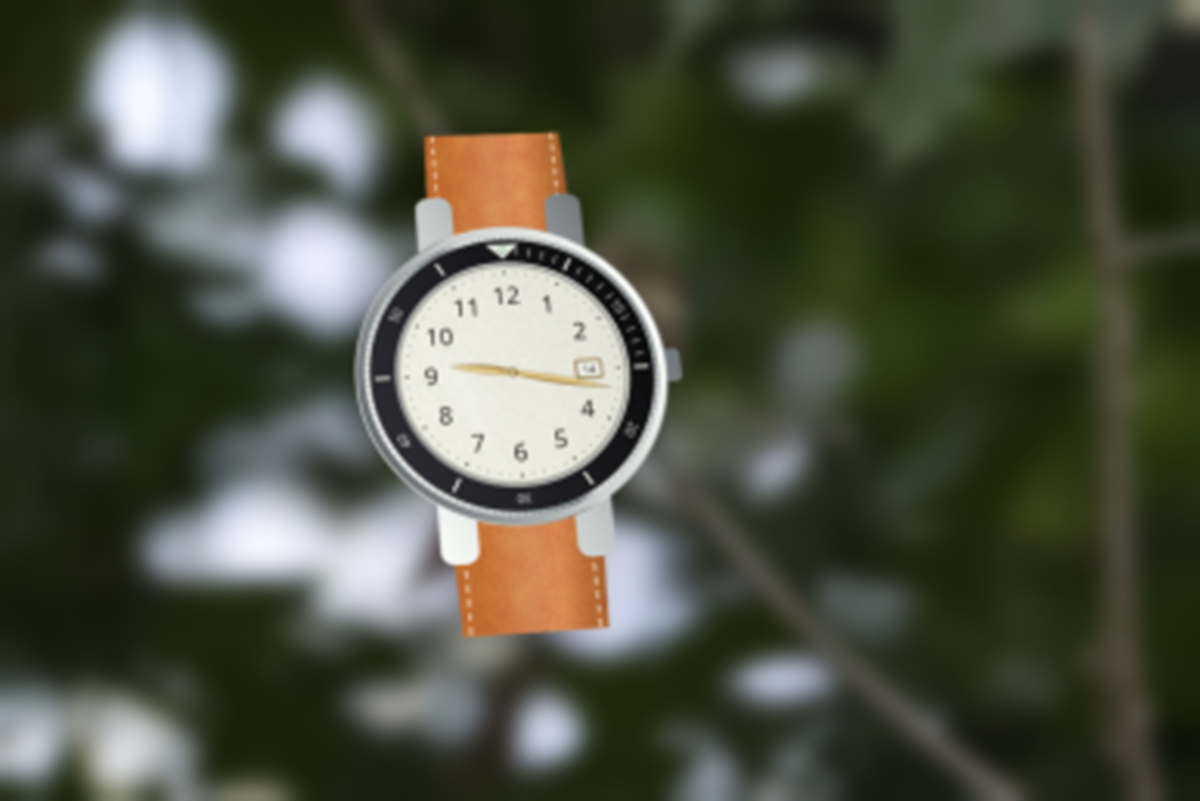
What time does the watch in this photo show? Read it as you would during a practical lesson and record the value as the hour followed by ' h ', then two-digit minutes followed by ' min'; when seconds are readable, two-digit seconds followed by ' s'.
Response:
9 h 17 min
